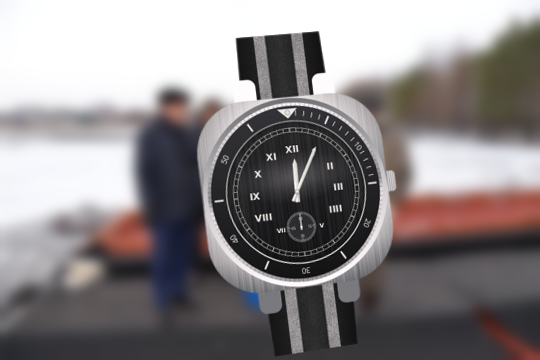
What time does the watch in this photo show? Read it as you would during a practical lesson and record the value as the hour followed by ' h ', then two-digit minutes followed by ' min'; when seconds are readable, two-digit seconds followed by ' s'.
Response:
12 h 05 min
